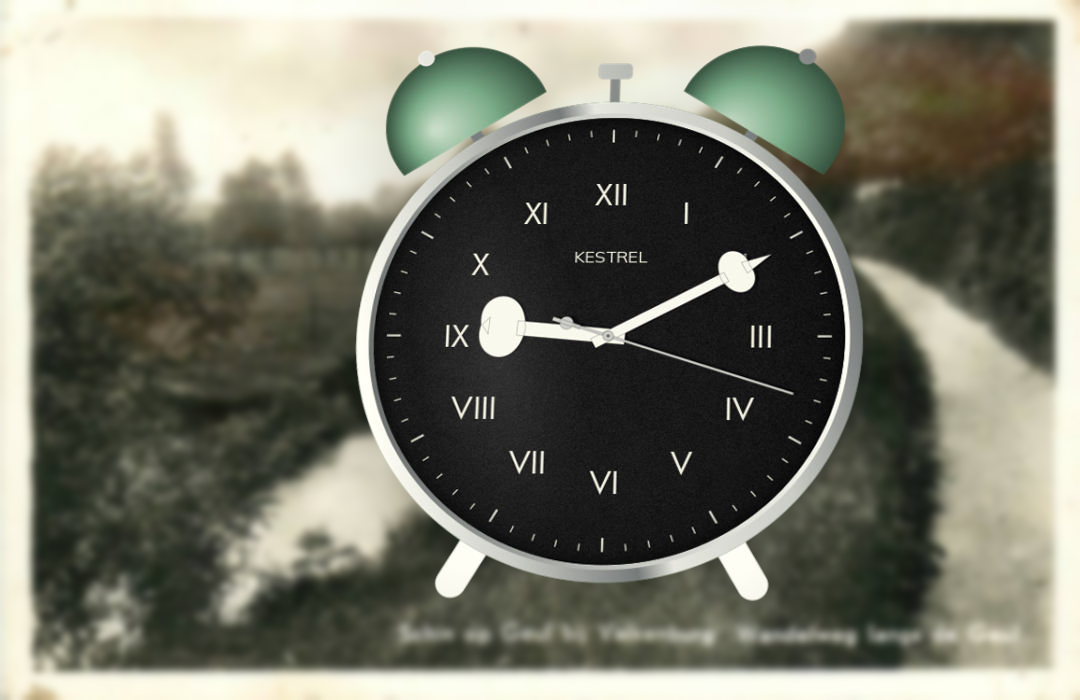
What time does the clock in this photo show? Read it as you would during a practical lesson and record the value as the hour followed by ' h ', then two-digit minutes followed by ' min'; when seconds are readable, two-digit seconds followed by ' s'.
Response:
9 h 10 min 18 s
